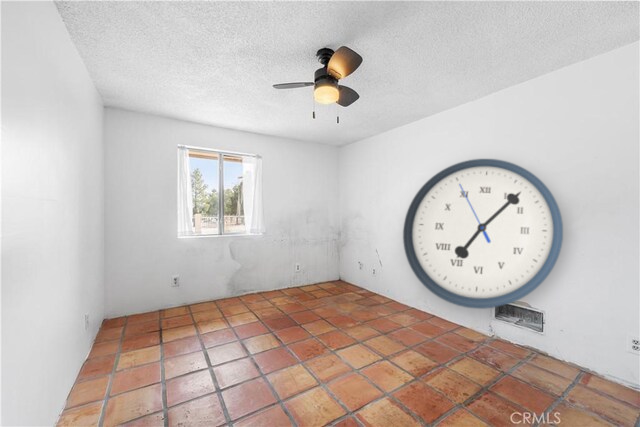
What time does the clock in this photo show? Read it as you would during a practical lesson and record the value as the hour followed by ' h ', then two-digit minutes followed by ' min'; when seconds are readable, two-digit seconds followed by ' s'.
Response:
7 h 06 min 55 s
